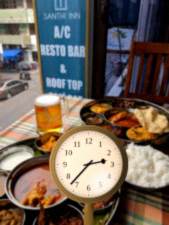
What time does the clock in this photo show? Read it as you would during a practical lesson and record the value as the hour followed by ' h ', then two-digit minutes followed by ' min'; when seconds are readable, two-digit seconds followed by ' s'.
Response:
2 h 37 min
